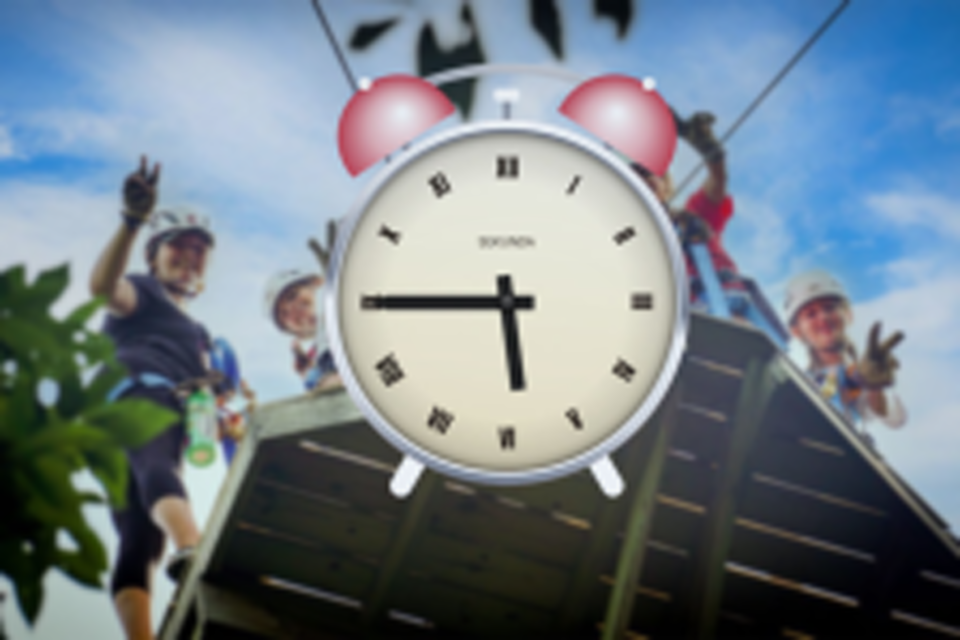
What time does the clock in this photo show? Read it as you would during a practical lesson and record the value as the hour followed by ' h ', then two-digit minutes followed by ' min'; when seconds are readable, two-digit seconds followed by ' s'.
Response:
5 h 45 min
